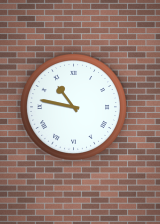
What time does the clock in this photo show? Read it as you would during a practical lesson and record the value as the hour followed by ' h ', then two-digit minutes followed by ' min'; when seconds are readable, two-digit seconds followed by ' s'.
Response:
10 h 47 min
